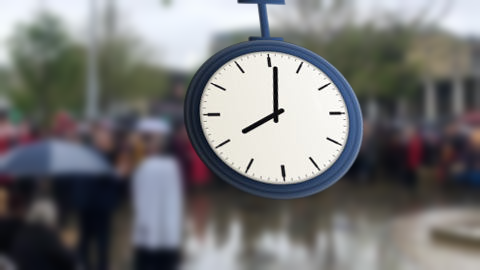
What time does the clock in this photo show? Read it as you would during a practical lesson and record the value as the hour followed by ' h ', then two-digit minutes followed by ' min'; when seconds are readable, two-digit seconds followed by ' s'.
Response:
8 h 01 min
